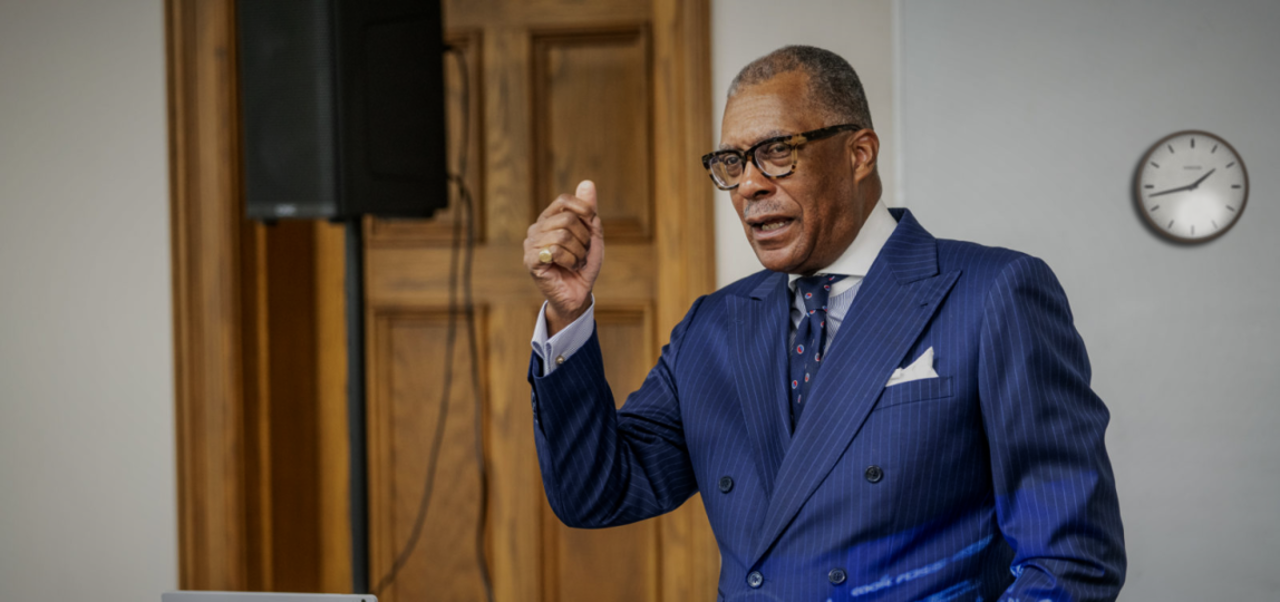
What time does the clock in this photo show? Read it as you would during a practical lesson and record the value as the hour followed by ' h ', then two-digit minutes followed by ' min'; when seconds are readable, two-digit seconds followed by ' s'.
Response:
1 h 43 min
